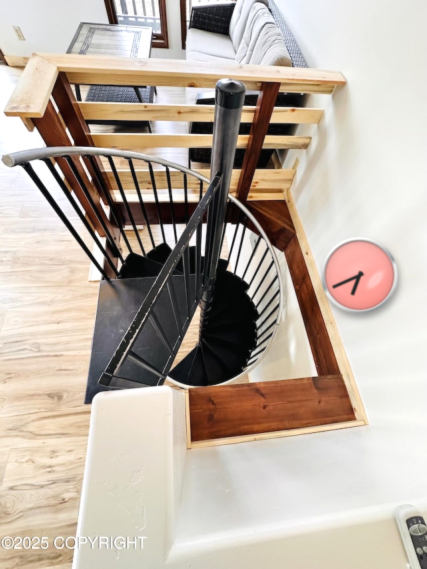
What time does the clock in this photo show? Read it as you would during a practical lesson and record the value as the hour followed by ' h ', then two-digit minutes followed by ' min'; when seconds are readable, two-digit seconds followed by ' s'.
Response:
6 h 41 min
